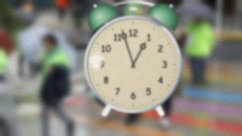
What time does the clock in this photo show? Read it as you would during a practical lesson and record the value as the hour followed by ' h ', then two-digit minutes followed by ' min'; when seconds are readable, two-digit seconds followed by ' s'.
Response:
12 h 57 min
